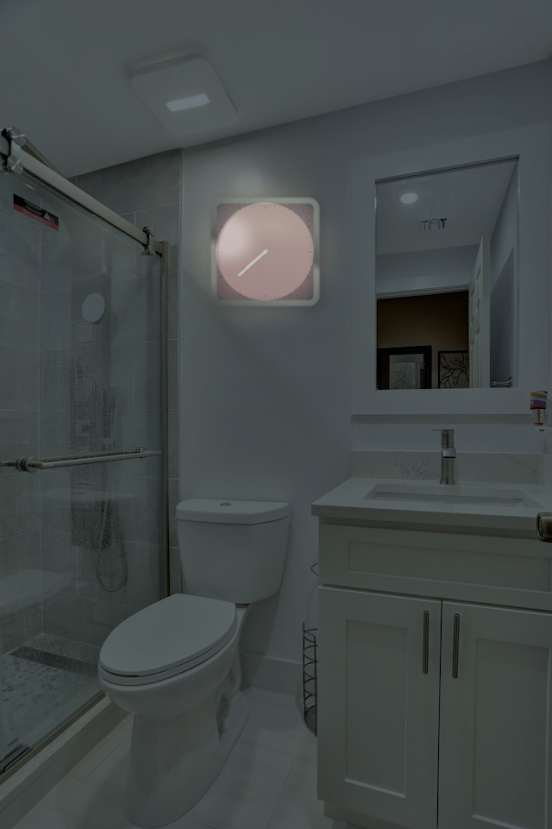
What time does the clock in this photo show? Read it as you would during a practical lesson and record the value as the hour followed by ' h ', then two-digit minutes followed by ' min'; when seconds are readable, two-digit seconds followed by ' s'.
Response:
7 h 38 min
